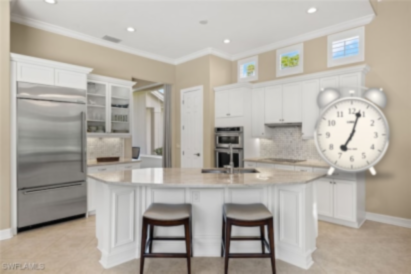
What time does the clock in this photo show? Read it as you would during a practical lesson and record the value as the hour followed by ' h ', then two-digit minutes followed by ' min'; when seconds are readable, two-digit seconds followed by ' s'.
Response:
7 h 03 min
